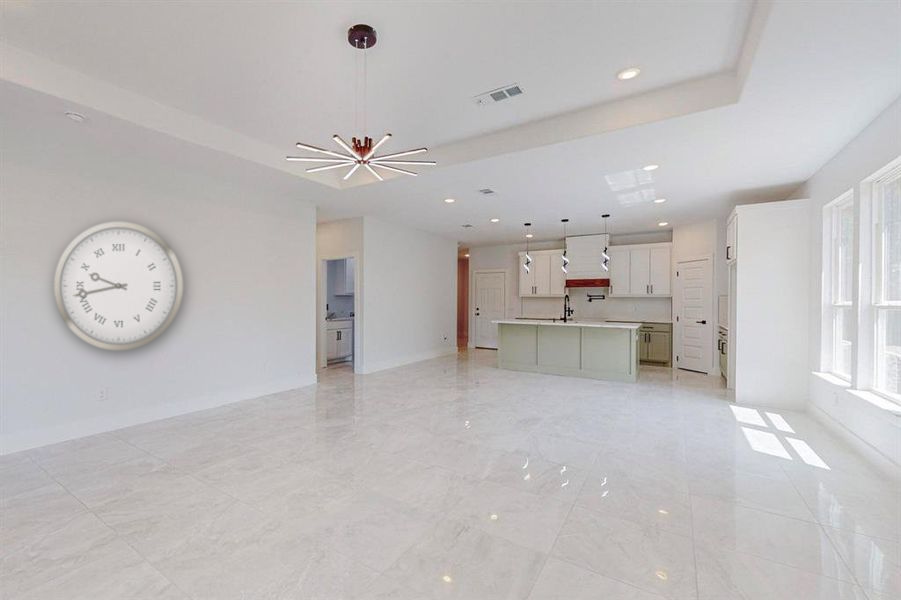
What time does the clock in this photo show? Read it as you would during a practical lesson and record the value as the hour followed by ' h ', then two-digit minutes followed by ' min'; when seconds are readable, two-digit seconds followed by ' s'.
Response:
9 h 43 min
